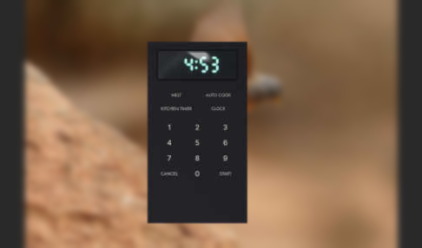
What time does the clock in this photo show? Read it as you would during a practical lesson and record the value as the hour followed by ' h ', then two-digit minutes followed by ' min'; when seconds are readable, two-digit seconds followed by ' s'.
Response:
4 h 53 min
